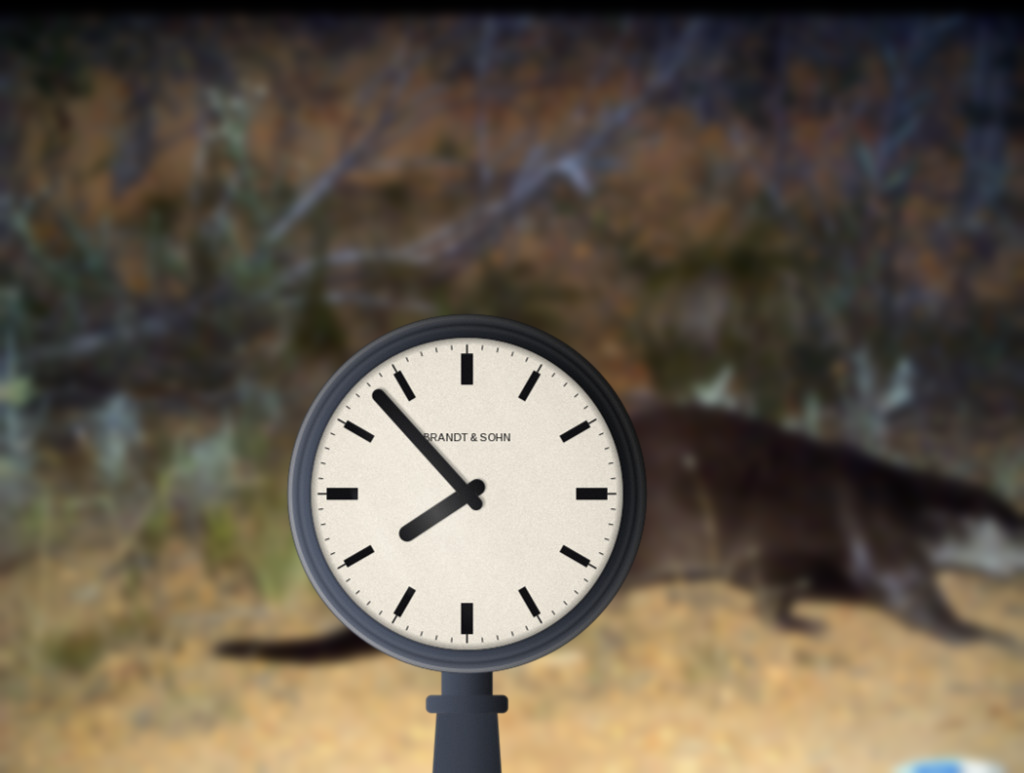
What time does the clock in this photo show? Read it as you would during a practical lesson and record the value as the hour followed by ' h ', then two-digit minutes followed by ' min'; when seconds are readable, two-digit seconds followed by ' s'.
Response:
7 h 53 min
